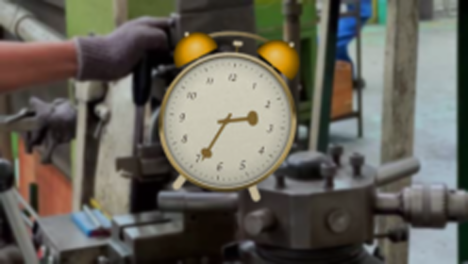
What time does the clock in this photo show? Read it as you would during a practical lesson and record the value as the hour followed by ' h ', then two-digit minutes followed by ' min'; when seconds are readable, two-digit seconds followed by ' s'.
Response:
2 h 34 min
